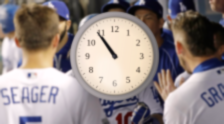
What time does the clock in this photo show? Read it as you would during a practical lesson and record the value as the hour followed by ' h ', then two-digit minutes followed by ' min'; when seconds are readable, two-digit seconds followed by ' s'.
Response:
10 h 54 min
